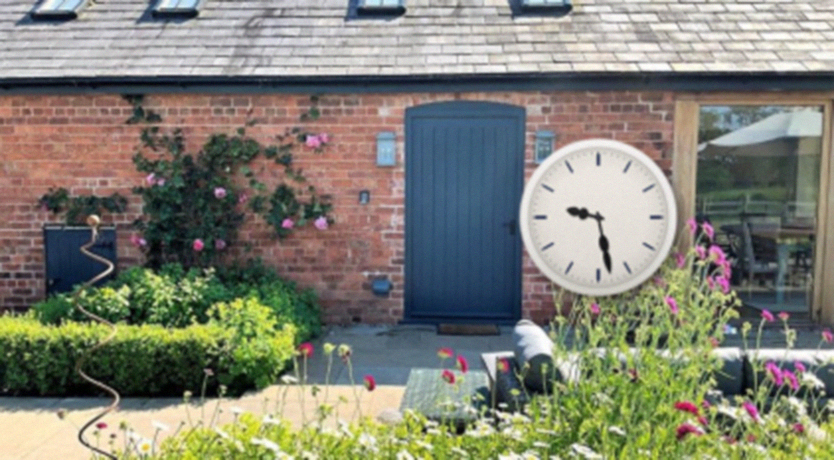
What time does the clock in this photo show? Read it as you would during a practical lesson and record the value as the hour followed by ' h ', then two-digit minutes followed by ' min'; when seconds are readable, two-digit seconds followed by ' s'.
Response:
9 h 28 min
